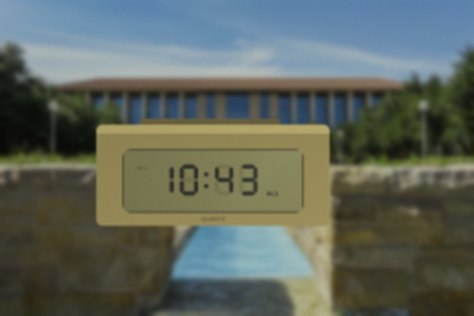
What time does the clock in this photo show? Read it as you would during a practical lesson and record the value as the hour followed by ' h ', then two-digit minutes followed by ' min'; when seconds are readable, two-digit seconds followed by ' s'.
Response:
10 h 43 min
